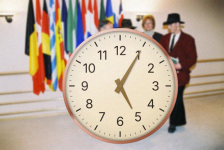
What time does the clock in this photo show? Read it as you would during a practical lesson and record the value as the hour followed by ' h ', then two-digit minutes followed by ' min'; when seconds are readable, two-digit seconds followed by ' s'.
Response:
5 h 05 min
